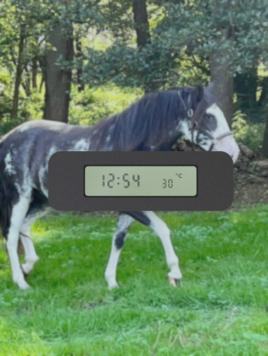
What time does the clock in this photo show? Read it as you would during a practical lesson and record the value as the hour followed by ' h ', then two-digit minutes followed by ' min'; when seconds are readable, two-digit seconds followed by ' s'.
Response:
12 h 54 min
